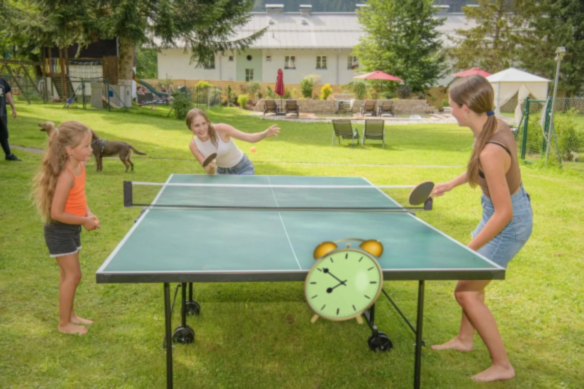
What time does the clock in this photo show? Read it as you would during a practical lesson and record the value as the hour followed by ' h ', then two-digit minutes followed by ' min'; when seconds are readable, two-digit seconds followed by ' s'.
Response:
7 h 51 min
